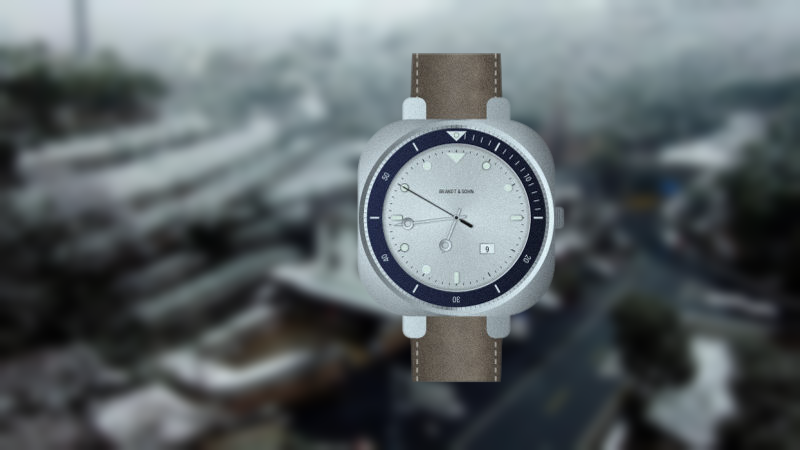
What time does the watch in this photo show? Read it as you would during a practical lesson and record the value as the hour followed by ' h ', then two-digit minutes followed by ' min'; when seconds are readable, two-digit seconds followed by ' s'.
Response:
6 h 43 min 50 s
